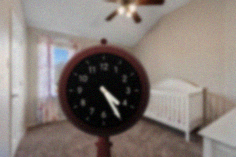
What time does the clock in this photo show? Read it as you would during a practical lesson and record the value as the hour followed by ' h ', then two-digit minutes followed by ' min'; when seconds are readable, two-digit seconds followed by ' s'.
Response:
4 h 25 min
